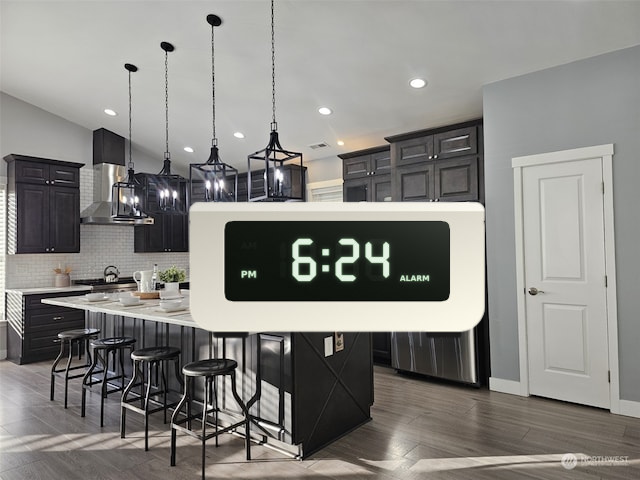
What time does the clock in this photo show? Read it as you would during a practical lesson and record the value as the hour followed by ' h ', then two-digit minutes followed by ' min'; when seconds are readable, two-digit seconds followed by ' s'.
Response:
6 h 24 min
